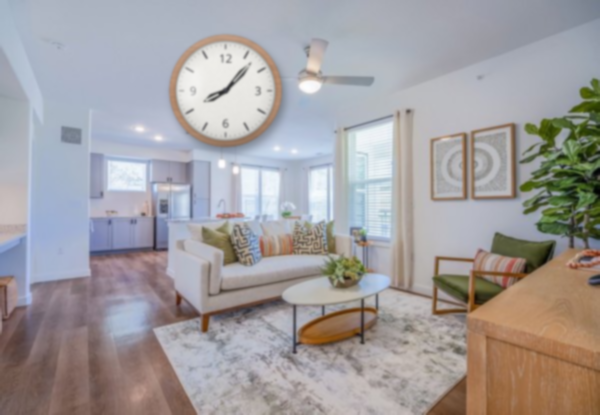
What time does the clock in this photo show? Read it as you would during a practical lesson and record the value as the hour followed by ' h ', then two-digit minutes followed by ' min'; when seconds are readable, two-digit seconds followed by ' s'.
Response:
8 h 07 min
